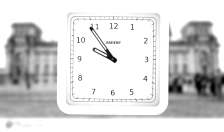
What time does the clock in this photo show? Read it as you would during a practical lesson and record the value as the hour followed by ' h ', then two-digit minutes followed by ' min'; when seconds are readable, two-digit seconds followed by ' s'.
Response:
9 h 54 min
